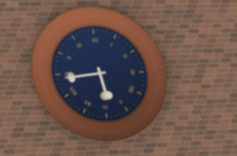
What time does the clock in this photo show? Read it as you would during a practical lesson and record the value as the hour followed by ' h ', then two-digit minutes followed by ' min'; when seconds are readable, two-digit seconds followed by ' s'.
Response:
5 h 44 min
